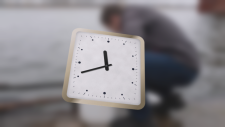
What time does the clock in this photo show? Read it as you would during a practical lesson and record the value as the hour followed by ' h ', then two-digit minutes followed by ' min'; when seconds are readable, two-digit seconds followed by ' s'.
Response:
11 h 41 min
